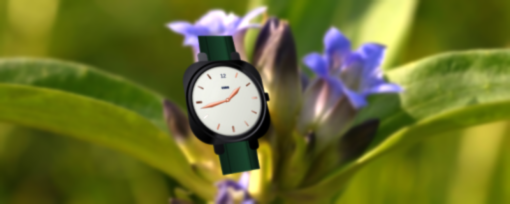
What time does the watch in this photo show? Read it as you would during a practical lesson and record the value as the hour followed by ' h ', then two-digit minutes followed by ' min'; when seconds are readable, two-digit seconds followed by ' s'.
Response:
1 h 43 min
